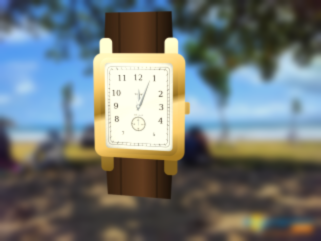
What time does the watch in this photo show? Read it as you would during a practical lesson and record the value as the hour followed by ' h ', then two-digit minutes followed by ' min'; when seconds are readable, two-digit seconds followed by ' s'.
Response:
12 h 04 min
